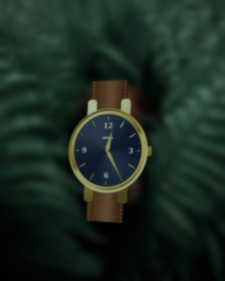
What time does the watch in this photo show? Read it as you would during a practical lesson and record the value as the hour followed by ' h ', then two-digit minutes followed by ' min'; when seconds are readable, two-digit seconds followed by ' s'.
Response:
12 h 25 min
